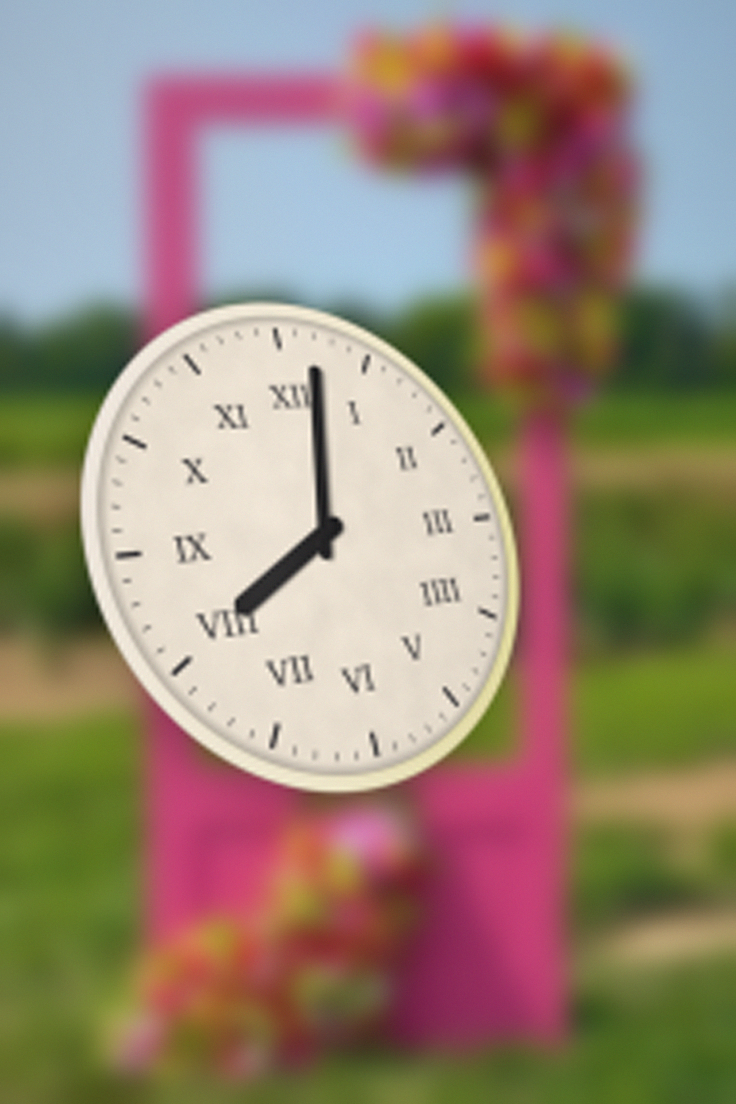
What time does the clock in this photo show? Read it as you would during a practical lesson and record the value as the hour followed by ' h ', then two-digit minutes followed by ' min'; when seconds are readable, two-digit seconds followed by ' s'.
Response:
8 h 02 min
